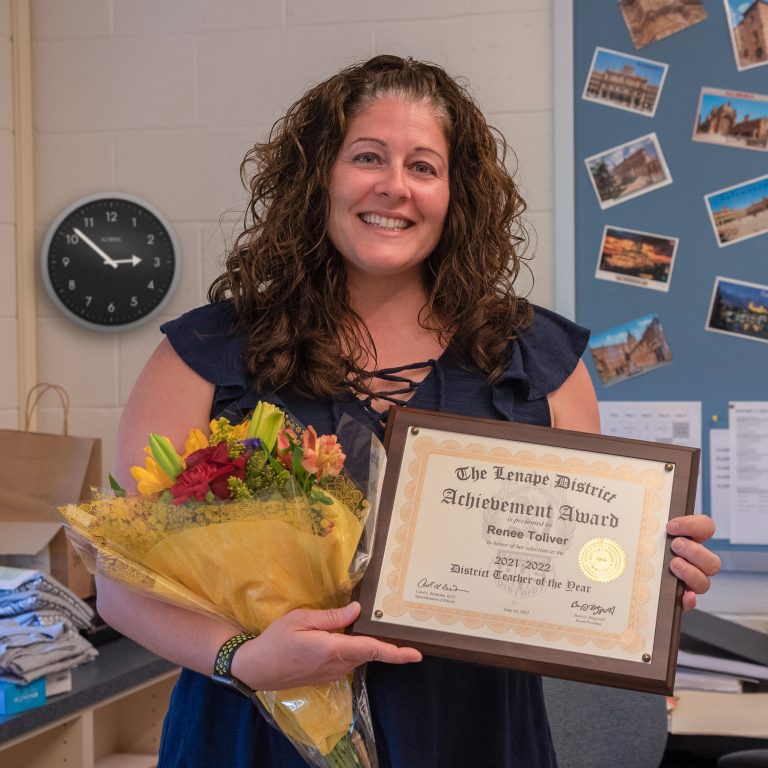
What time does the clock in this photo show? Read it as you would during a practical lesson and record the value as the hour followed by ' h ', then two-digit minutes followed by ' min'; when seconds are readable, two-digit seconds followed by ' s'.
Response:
2 h 52 min
